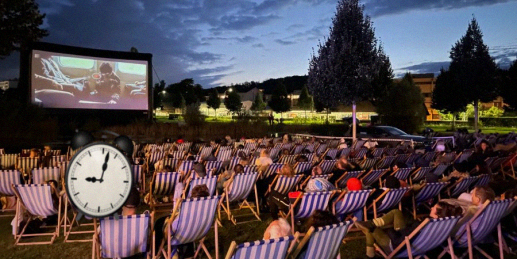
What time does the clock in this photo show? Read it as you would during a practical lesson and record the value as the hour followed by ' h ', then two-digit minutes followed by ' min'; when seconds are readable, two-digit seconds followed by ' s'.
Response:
9 h 02 min
